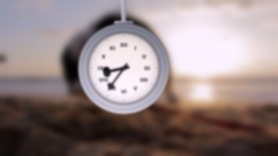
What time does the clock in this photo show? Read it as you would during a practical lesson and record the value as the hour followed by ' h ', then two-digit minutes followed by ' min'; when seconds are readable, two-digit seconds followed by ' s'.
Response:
8 h 36 min
